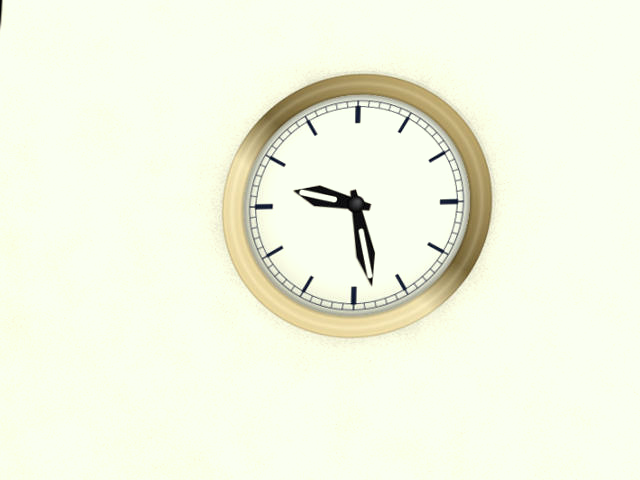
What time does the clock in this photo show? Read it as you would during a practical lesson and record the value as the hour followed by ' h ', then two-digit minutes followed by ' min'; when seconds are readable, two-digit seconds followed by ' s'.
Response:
9 h 28 min
